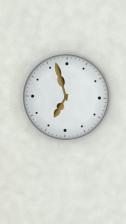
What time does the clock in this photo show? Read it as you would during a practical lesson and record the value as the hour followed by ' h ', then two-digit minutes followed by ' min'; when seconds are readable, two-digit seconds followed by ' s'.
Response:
6 h 57 min
